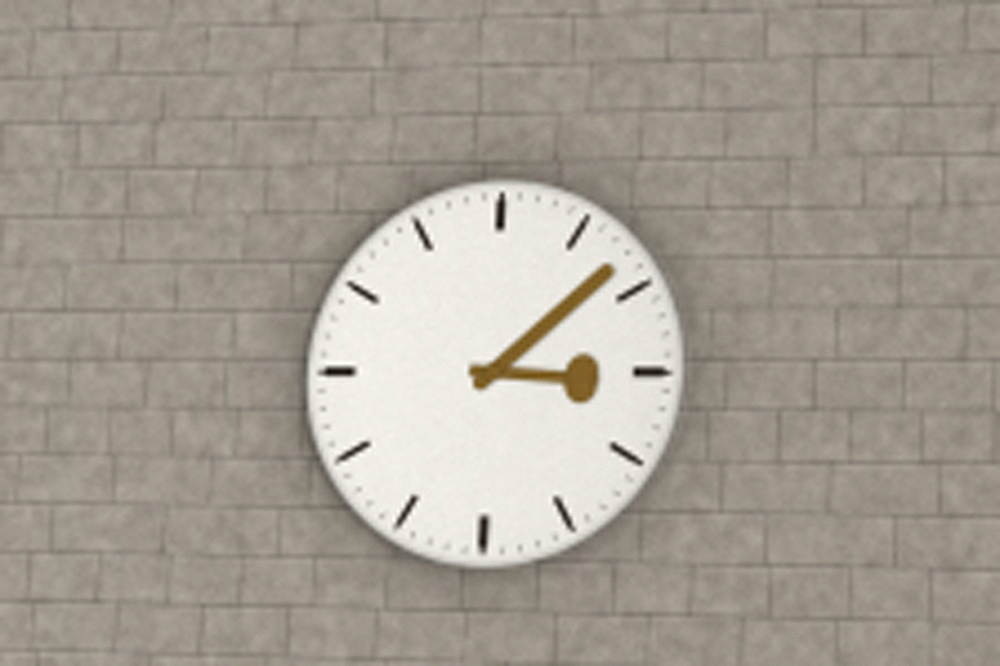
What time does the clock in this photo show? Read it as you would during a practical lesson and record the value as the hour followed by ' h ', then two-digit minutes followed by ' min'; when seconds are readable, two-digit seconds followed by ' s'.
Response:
3 h 08 min
